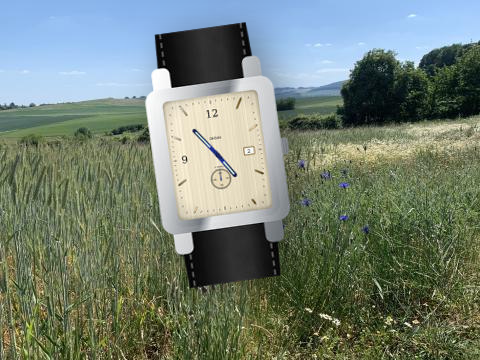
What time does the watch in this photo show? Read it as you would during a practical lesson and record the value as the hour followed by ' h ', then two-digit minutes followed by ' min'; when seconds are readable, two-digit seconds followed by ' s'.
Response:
4 h 54 min
